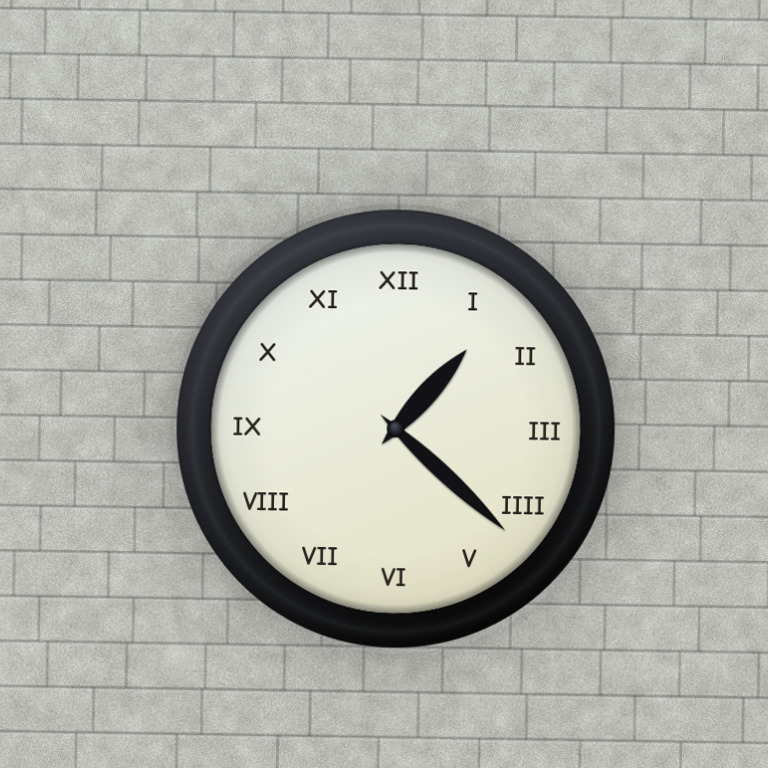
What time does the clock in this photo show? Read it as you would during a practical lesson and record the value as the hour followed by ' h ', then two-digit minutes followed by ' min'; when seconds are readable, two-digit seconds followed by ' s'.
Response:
1 h 22 min
